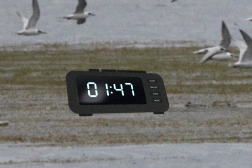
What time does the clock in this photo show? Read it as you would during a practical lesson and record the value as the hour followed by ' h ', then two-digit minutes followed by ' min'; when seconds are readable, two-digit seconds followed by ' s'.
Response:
1 h 47 min
